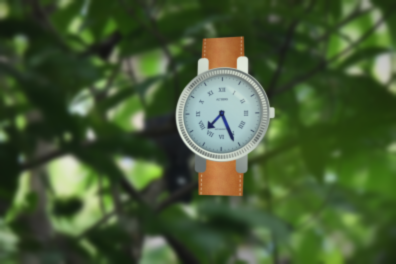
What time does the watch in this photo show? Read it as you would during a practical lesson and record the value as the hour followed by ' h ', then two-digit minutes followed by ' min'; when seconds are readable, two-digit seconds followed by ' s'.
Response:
7 h 26 min
